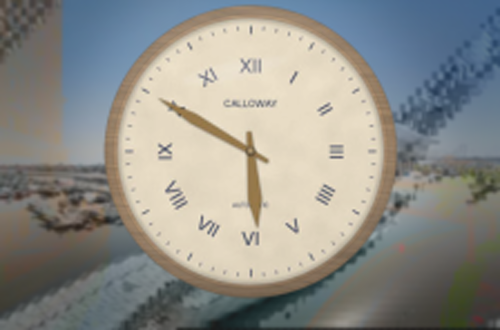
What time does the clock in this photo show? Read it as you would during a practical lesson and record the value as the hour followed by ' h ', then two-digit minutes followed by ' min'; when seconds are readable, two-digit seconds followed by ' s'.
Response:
5 h 50 min
